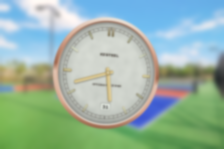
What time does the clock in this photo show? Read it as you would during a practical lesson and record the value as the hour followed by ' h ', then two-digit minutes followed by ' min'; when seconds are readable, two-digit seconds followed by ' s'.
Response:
5 h 42 min
